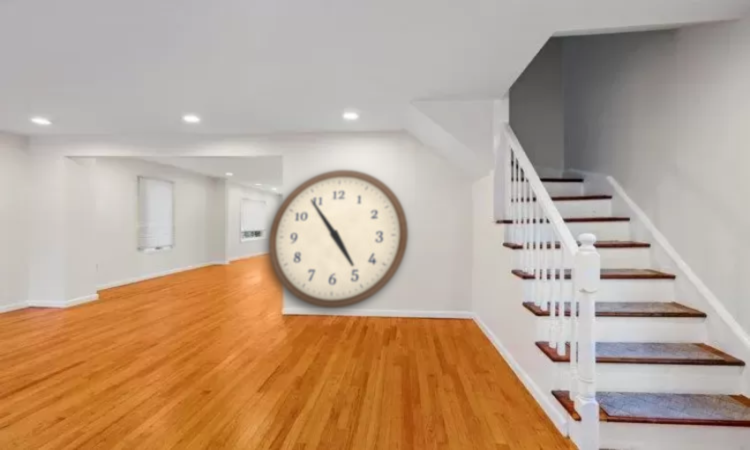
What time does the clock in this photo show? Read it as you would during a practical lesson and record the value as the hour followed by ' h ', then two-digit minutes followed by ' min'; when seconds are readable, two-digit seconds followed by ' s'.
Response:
4 h 54 min
